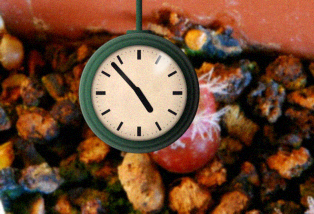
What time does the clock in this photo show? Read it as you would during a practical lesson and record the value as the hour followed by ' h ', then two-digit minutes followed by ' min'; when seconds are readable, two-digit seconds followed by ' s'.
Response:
4 h 53 min
